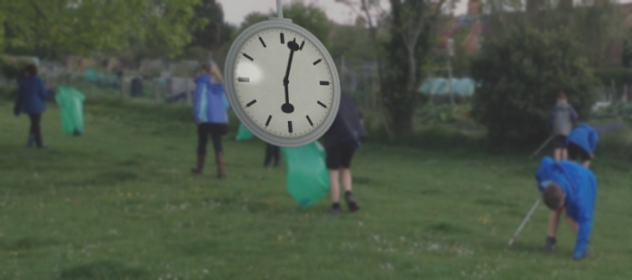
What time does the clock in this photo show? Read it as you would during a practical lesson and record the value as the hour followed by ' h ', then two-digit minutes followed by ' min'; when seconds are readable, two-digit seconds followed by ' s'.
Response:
6 h 03 min
